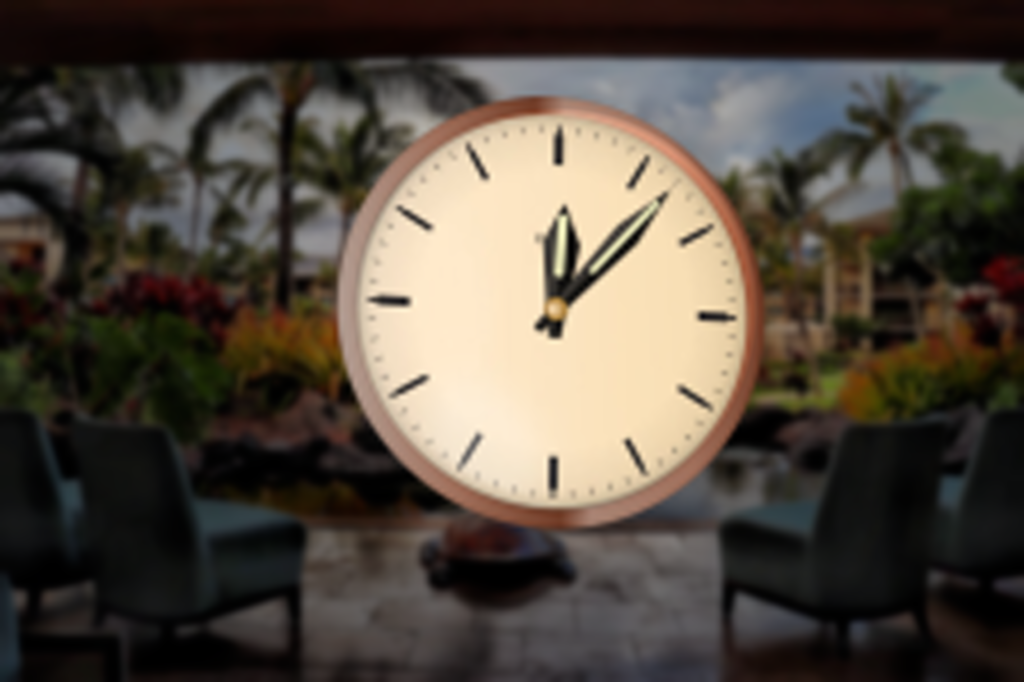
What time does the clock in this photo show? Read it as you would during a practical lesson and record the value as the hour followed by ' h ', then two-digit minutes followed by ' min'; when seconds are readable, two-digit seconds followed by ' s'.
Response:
12 h 07 min
